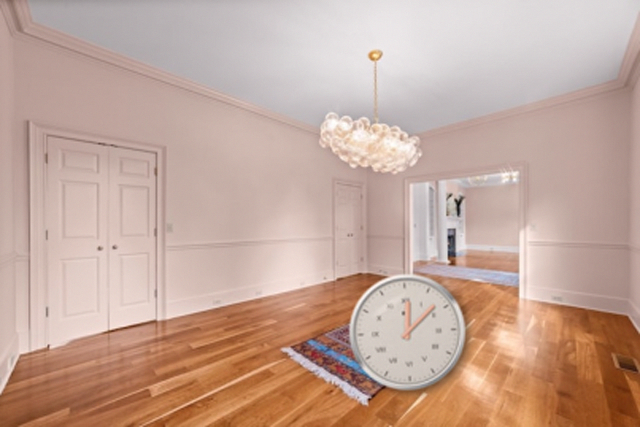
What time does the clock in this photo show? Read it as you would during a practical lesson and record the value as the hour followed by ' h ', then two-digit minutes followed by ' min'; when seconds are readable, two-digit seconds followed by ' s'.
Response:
12 h 08 min
